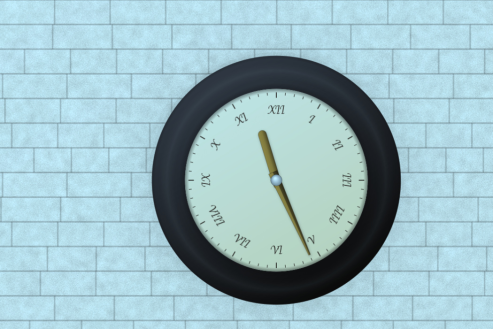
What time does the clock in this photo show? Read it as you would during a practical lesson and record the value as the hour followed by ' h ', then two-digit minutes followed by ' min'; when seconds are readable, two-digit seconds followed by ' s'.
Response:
11 h 26 min
